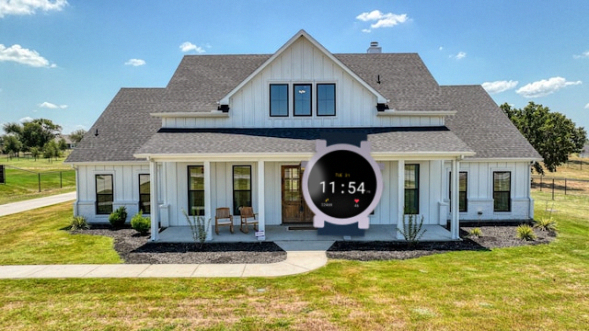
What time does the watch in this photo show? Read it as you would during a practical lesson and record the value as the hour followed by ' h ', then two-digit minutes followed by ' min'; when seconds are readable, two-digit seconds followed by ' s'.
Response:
11 h 54 min
